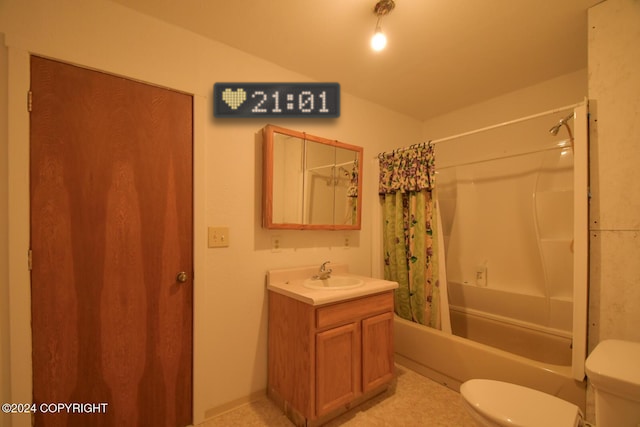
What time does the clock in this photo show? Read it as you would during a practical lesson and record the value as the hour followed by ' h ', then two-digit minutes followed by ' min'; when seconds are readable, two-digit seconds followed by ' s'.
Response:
21 h 01 min
